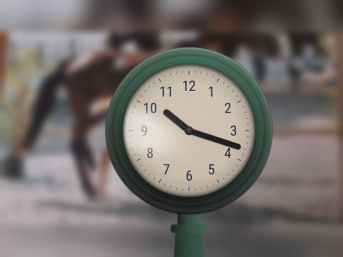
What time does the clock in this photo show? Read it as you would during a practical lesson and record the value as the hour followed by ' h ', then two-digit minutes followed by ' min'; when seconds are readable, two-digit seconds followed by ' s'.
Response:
10 h 18 min
